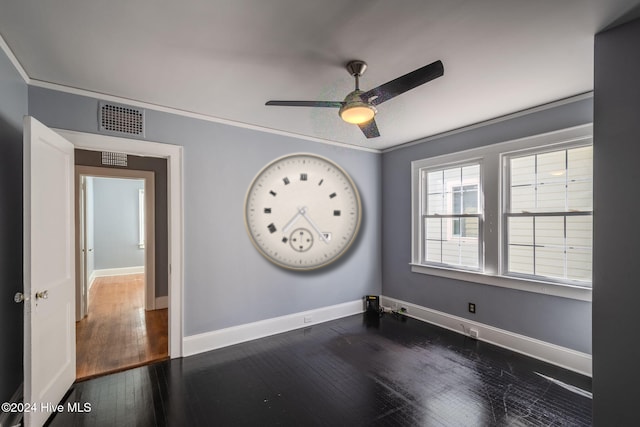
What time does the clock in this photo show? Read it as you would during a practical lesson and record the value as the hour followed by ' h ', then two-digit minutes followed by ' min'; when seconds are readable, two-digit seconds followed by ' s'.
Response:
7 h 23 min
